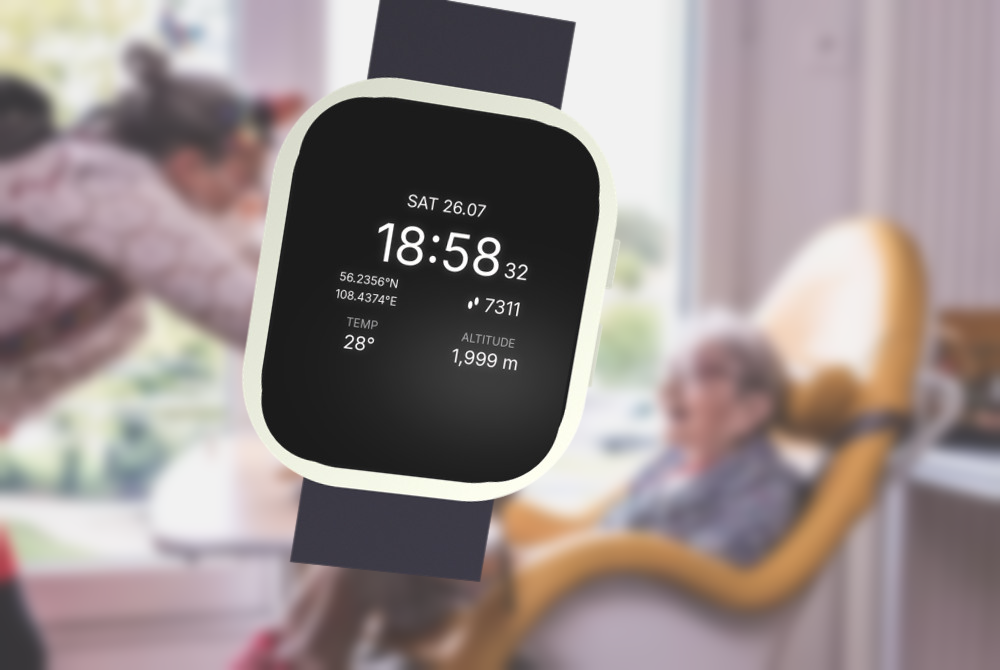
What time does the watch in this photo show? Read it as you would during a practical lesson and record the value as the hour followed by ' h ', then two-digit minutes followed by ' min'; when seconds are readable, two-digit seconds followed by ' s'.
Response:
18 h 58 min 32 s
